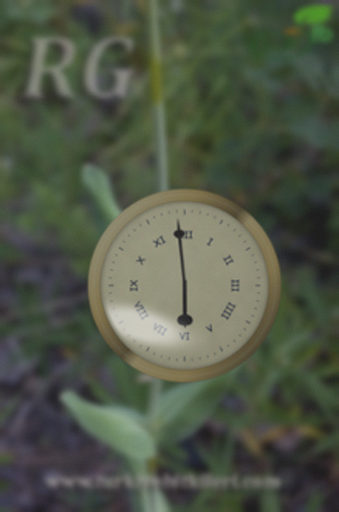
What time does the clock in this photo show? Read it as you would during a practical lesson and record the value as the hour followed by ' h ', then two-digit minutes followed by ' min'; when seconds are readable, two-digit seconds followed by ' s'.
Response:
5 h 59 min
